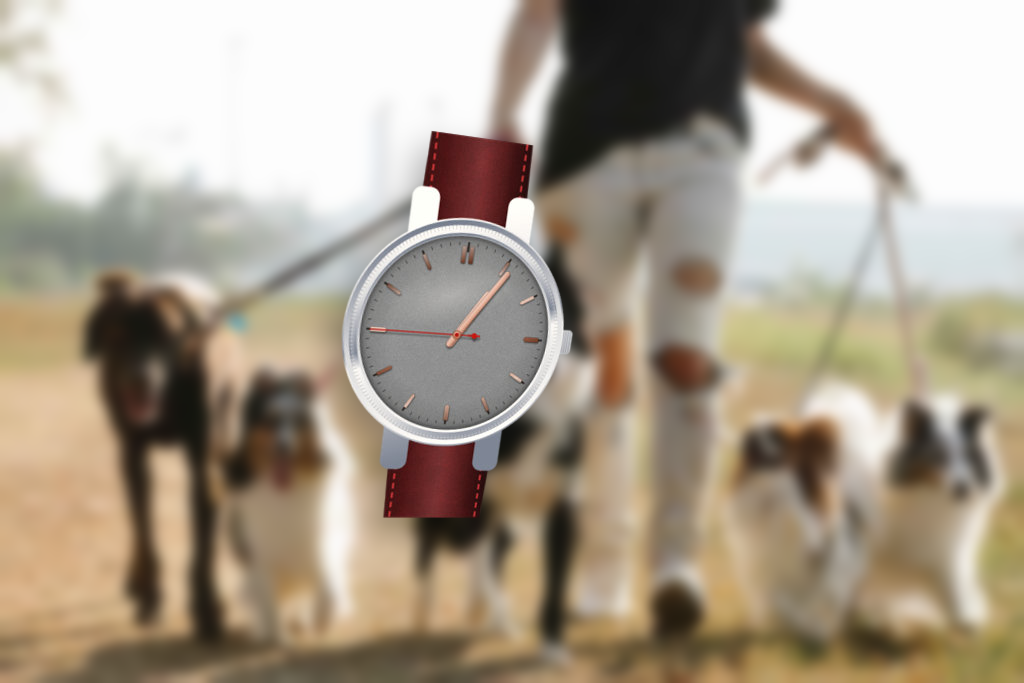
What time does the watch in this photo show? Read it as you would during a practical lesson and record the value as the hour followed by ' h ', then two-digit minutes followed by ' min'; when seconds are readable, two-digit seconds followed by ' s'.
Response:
1 h 05 min 45 s
